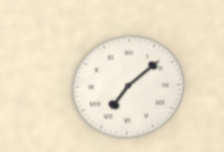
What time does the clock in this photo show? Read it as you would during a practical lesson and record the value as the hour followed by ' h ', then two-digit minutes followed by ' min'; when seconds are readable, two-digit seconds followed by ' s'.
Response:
7 h 08 min
